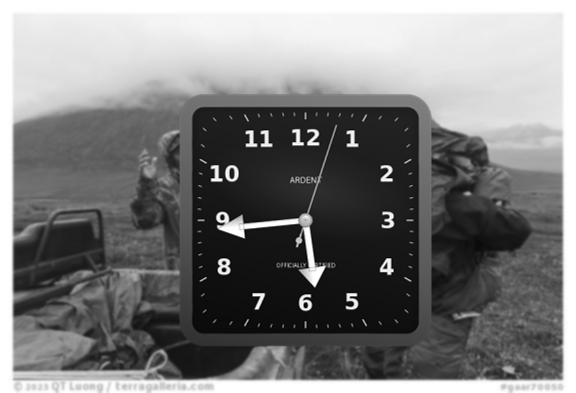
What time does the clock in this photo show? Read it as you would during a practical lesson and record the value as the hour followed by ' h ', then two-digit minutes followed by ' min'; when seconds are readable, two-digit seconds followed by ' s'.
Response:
5 h 44 min 03 s
